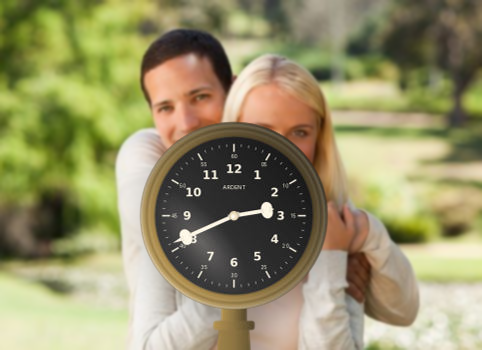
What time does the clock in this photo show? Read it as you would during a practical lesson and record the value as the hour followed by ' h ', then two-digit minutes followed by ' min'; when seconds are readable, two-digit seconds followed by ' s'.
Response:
2 h 41 min
